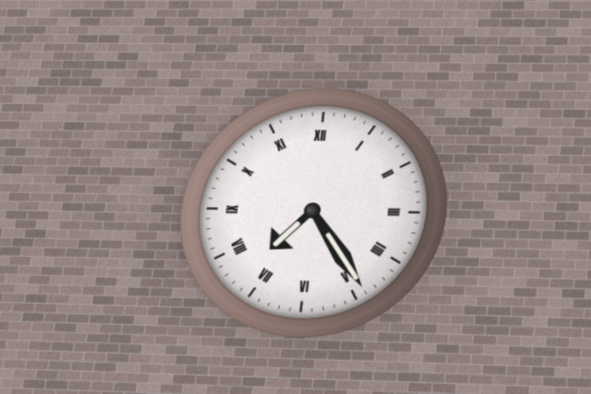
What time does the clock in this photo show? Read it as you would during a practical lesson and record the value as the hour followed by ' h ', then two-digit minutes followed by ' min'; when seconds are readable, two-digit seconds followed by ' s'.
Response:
7 h 24 min
